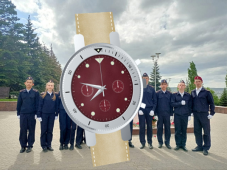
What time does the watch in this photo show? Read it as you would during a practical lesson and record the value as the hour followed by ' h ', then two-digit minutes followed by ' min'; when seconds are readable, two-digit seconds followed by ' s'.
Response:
7 h 48 min
